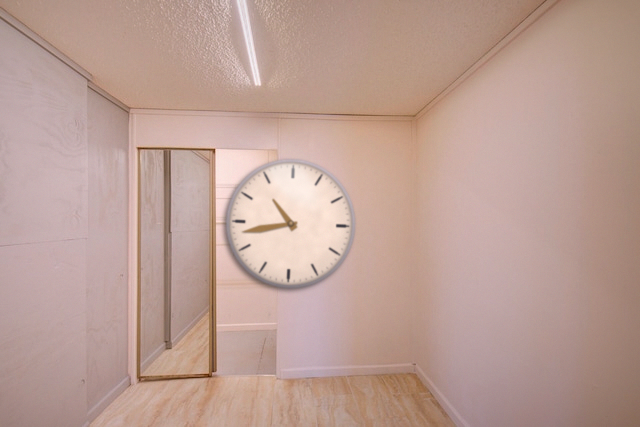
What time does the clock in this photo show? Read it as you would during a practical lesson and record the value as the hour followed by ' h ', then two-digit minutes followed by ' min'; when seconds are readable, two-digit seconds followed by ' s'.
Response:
10 h 43 min
